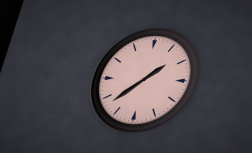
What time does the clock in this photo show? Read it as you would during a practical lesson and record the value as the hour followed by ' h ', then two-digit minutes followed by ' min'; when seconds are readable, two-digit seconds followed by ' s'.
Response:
1 h 38 min
